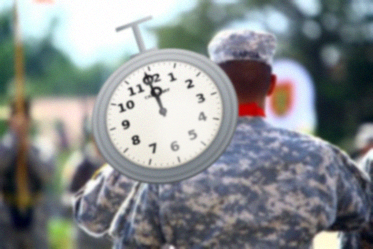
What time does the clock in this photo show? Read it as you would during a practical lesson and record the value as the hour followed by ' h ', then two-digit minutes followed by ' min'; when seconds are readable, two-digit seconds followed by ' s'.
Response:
11 h 59 min
